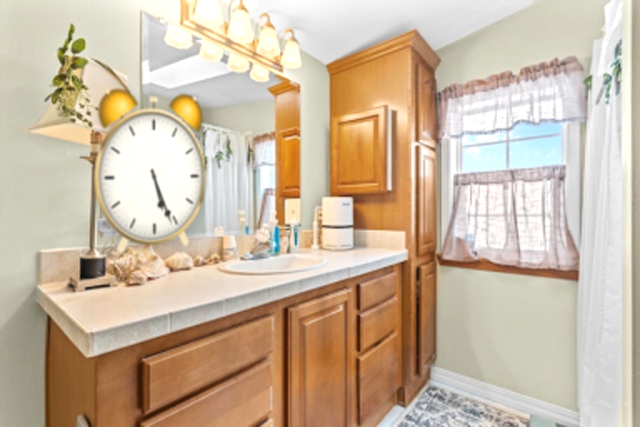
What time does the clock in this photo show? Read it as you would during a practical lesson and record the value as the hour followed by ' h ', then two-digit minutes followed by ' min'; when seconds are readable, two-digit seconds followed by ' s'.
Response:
5 h 26 min
